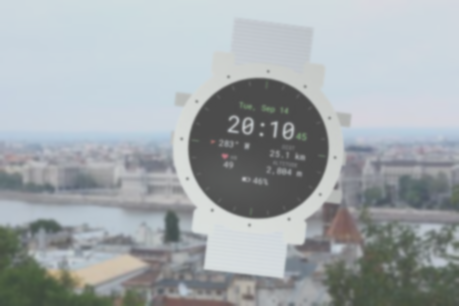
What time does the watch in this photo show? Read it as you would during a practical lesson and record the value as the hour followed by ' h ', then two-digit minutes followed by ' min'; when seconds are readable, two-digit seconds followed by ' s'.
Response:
20 h 10 min
